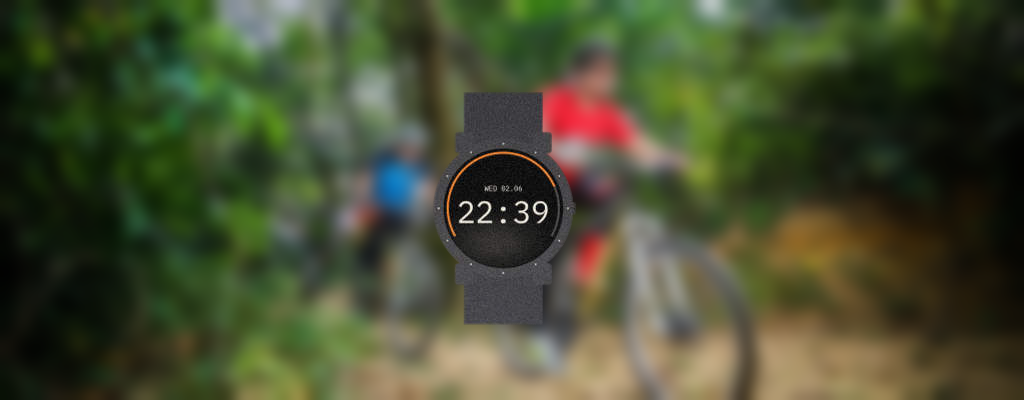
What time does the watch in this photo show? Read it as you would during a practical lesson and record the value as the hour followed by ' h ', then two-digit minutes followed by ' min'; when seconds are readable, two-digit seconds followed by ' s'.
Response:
22 h 39 min
